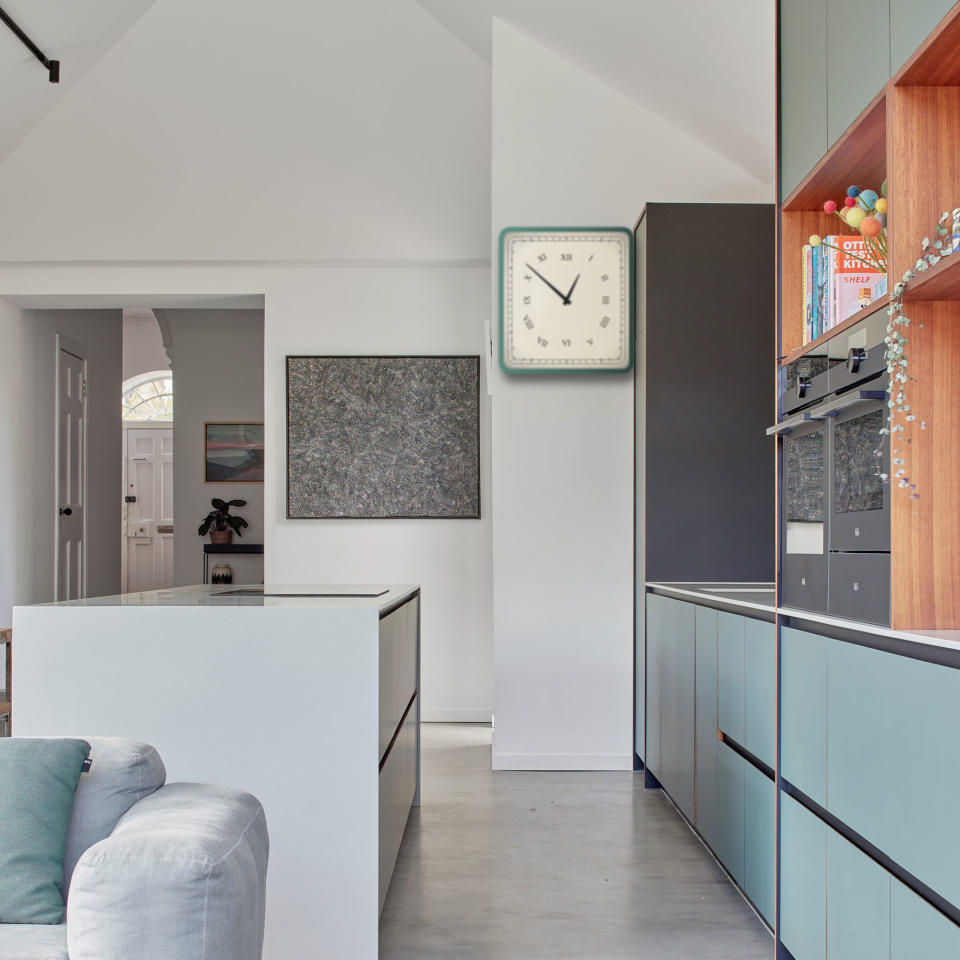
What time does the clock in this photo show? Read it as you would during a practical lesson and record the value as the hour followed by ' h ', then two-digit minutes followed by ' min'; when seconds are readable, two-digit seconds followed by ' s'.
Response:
12 h 52 min
